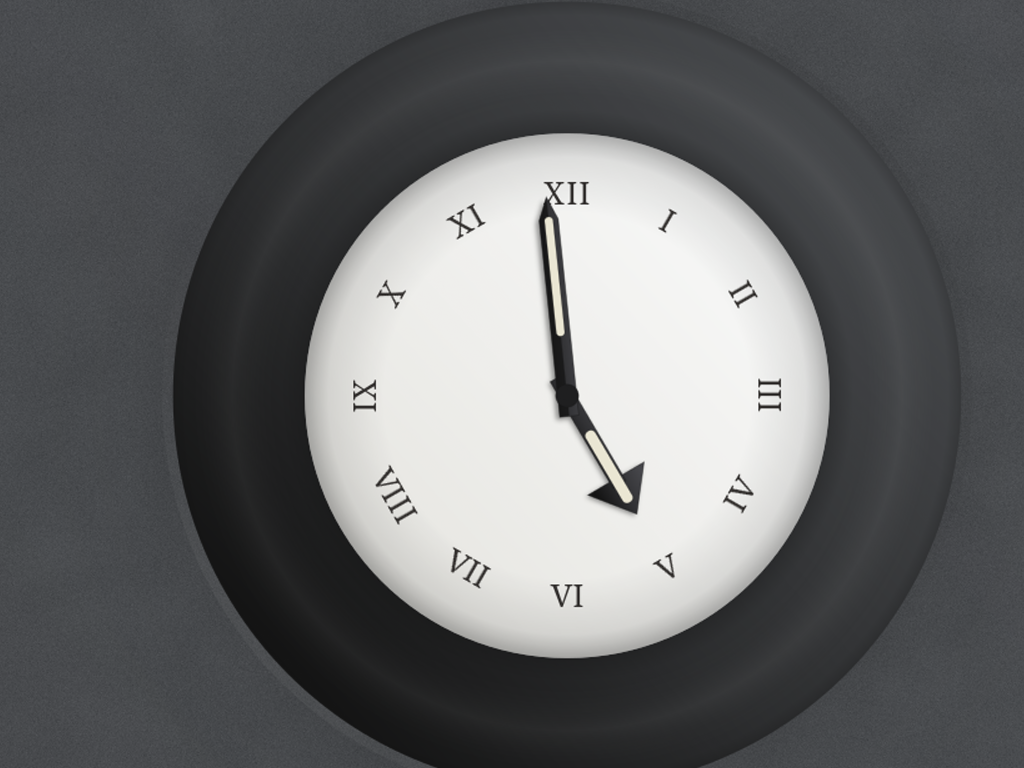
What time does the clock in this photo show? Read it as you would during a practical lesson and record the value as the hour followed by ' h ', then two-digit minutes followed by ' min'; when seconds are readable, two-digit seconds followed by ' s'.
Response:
4 h 59 min
